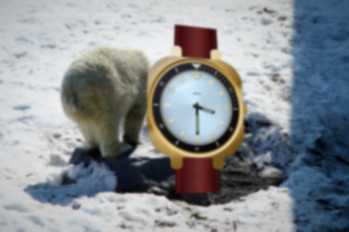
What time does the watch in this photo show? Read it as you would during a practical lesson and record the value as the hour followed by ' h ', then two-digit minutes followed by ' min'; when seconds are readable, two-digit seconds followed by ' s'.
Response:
3 h 30 min
